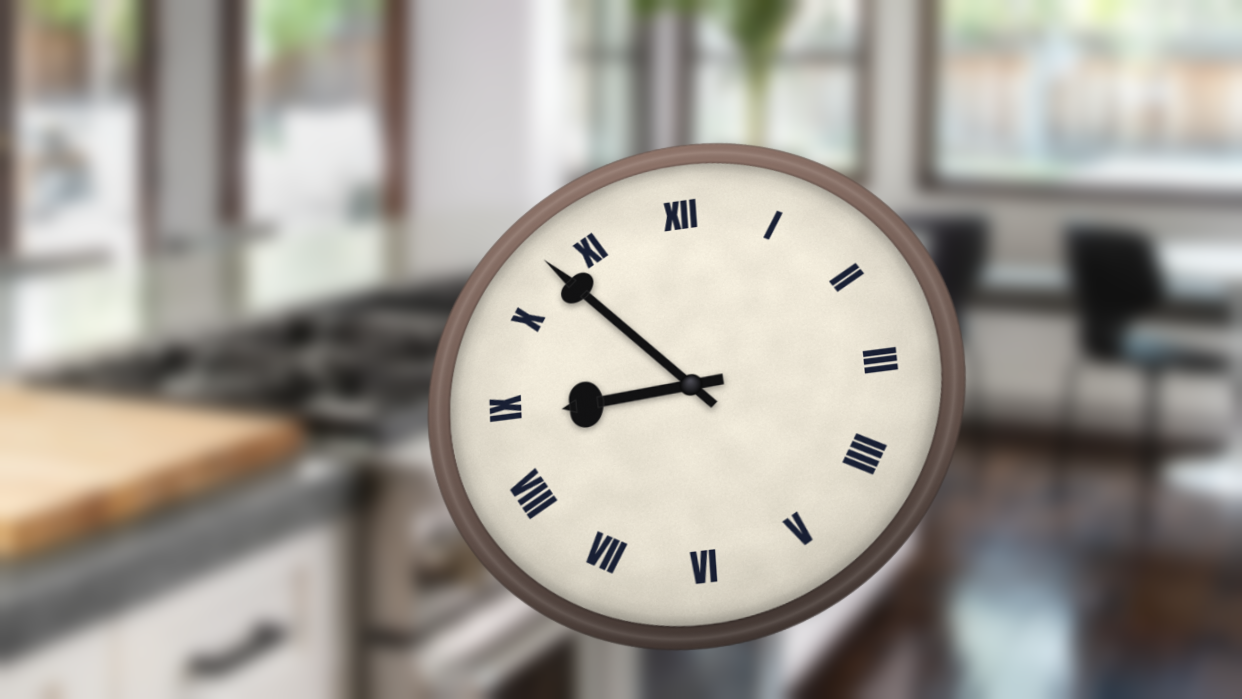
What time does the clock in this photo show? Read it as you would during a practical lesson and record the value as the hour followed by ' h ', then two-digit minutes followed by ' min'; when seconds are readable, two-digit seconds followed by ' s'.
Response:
8 h 53 min
